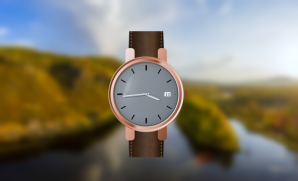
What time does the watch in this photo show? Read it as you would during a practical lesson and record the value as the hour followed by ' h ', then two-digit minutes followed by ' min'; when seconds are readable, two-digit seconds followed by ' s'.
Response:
3 h 44 min
